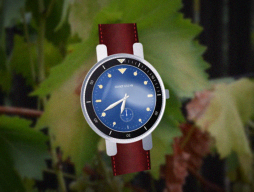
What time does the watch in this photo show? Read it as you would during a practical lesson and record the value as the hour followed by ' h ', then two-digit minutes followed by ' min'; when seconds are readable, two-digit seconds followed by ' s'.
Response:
6 h 41 min
